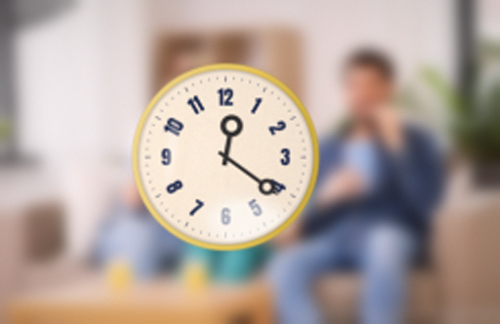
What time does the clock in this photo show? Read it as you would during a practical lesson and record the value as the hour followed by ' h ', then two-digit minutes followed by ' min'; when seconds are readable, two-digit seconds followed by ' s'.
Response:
12 h 21 min
